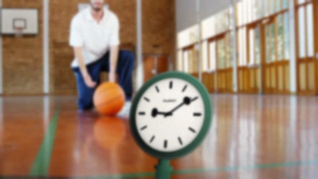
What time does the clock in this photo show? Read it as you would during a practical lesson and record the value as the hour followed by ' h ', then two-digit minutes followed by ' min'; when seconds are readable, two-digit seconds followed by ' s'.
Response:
9 h 09 min
